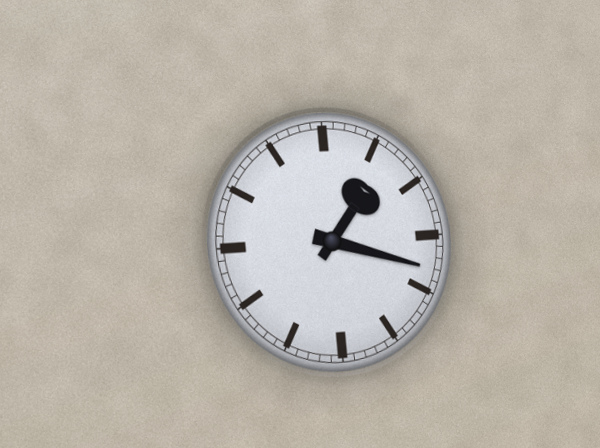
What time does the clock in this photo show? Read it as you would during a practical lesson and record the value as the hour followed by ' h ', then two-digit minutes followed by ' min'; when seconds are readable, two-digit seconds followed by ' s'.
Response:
1 h 18 min
